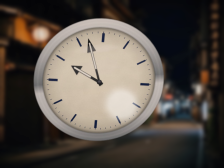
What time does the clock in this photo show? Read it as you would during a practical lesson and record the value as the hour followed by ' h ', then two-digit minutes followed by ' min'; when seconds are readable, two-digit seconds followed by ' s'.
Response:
9 h 57 min
